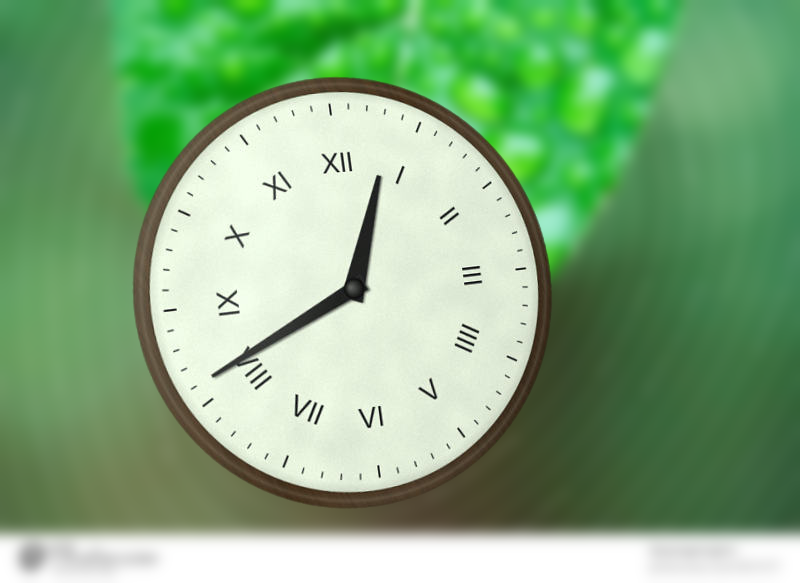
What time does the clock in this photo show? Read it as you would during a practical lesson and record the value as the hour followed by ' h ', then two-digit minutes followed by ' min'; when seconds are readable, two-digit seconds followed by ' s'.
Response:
12 h 41 min
